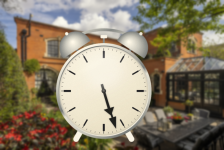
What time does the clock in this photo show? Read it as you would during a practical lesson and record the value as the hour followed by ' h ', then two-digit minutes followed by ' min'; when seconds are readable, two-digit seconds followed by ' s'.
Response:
5 h 27 min
